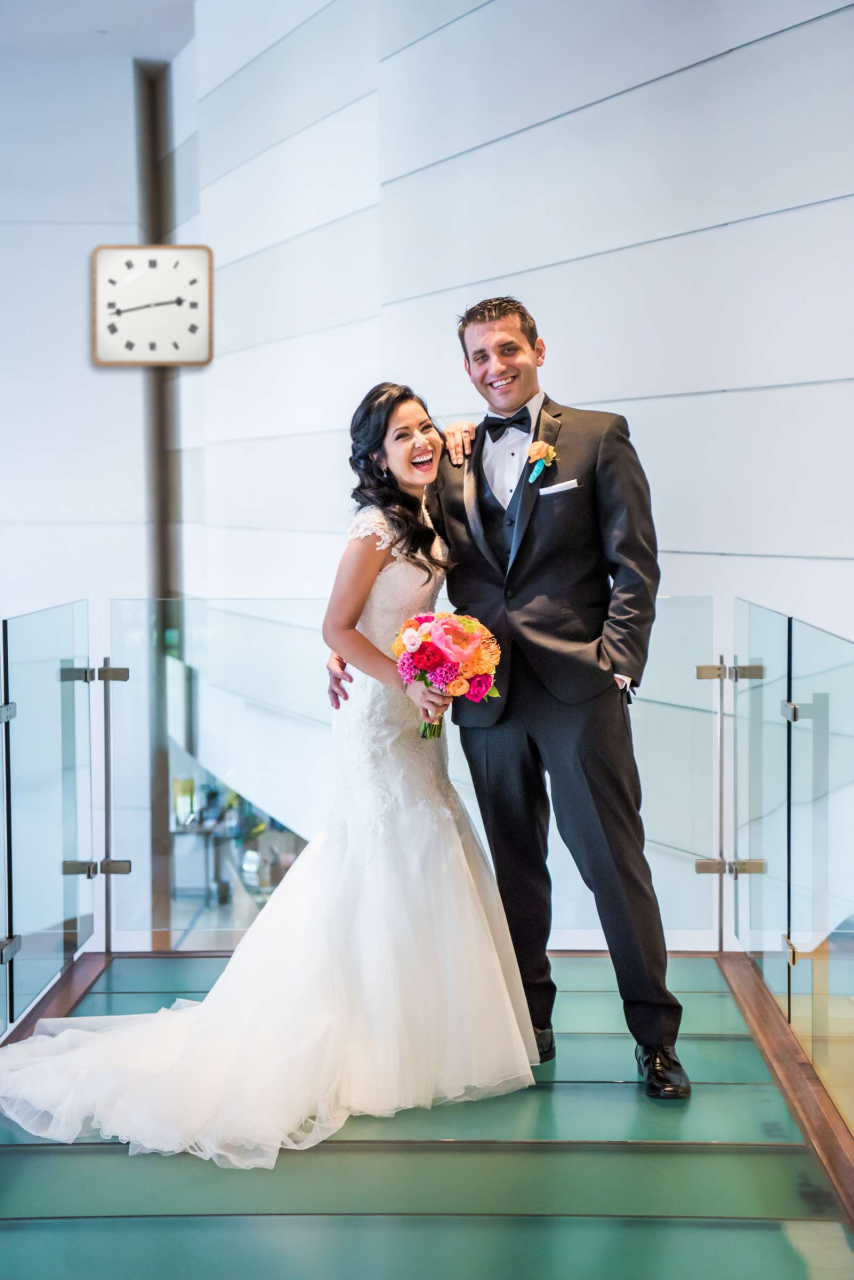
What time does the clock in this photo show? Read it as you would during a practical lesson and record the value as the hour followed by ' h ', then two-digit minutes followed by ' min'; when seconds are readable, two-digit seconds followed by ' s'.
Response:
2 h 43 min
